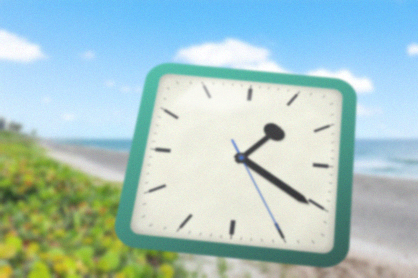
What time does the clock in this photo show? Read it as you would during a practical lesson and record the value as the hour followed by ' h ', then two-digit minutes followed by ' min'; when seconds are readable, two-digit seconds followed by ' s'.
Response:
1 h 20 min 25 s
